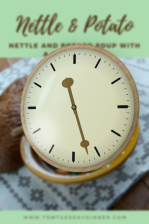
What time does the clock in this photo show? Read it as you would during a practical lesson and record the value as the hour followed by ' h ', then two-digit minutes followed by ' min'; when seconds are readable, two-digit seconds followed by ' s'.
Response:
11 h 27 min
